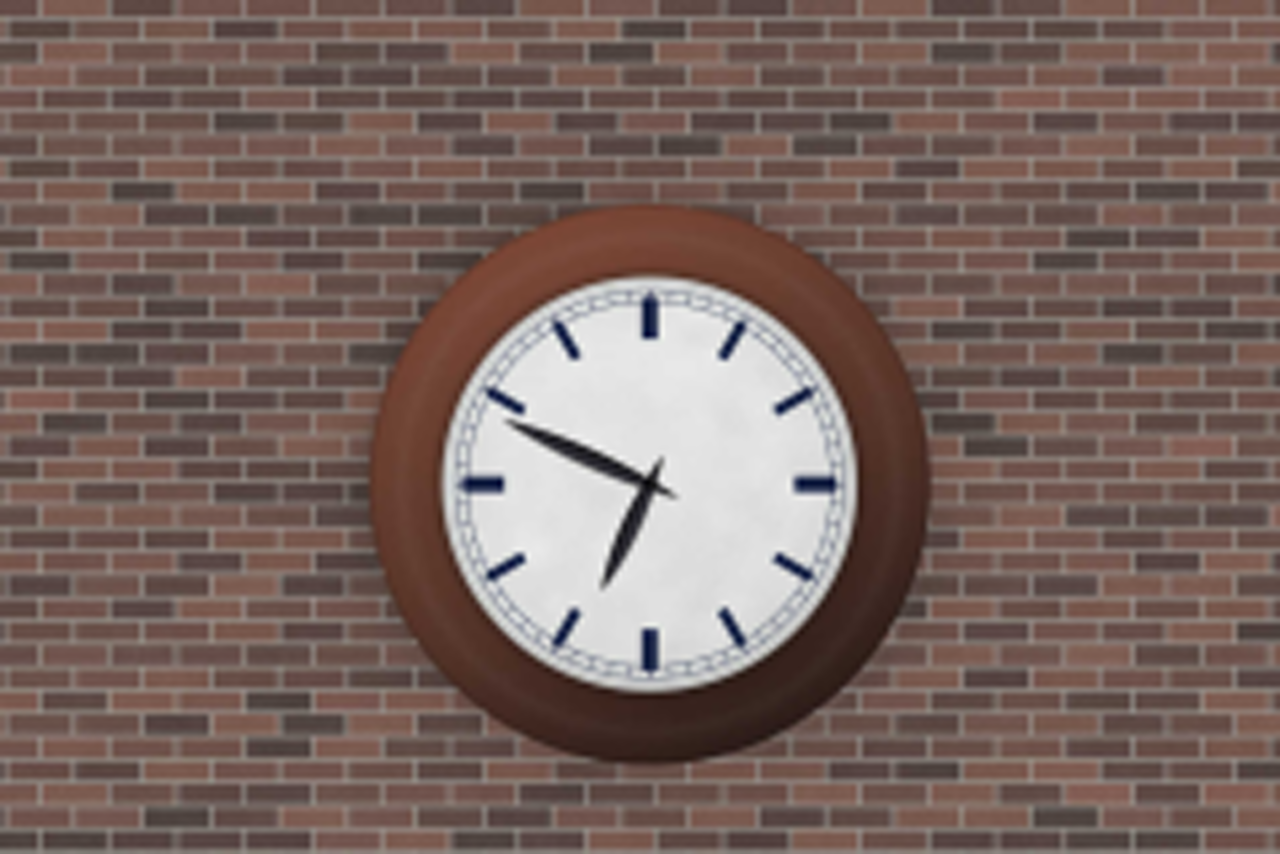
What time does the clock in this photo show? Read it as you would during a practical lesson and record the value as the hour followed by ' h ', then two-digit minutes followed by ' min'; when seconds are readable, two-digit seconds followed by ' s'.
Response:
6 h 49 min
